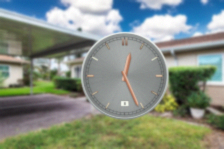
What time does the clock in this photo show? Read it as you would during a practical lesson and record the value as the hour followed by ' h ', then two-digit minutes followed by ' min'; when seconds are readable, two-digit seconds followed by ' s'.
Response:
12 h 26 min
